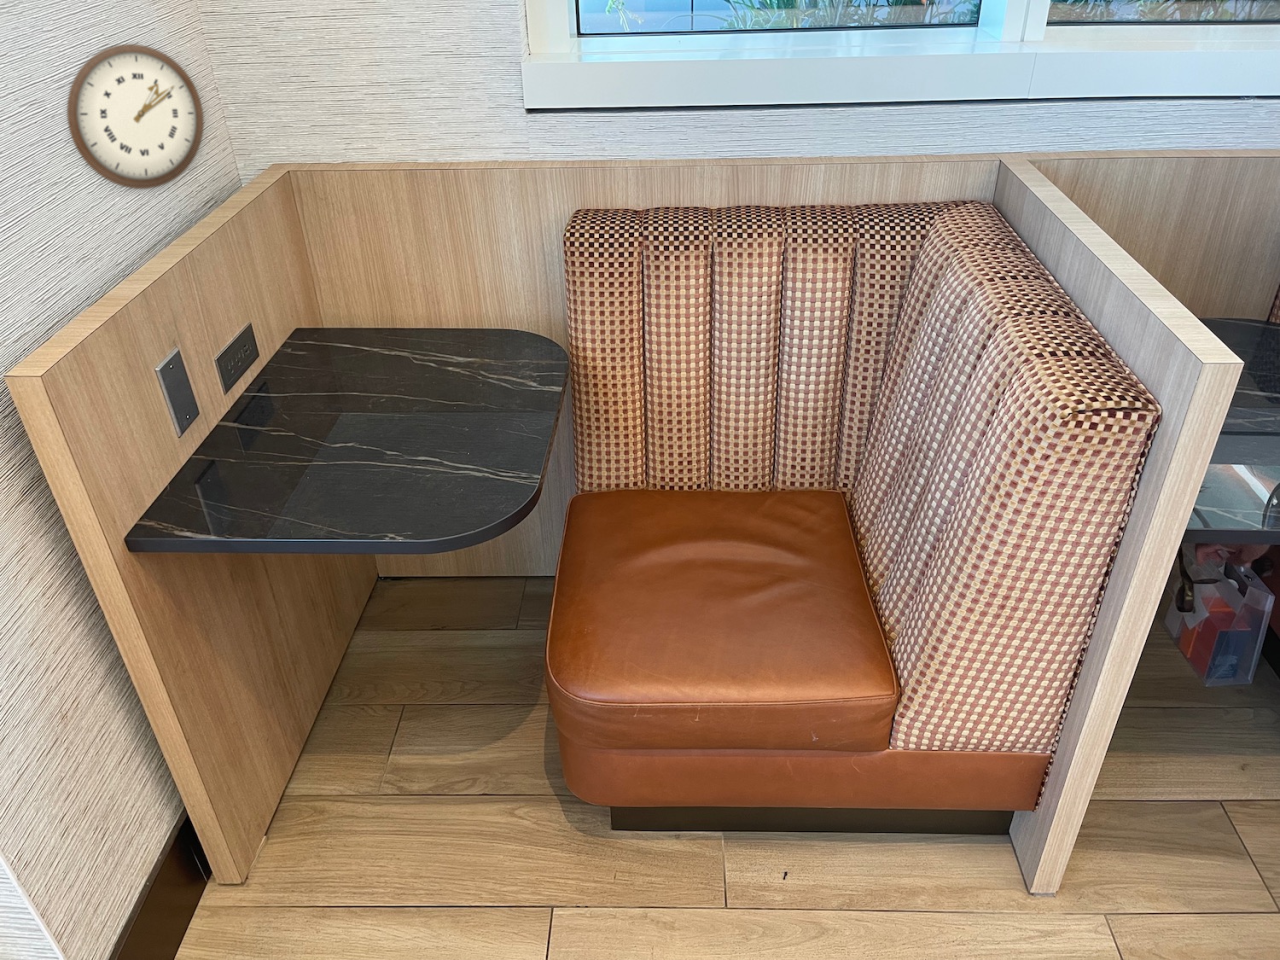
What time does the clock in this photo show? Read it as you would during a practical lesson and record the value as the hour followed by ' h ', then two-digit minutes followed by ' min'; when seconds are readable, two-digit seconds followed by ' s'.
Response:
1 h 09 min
